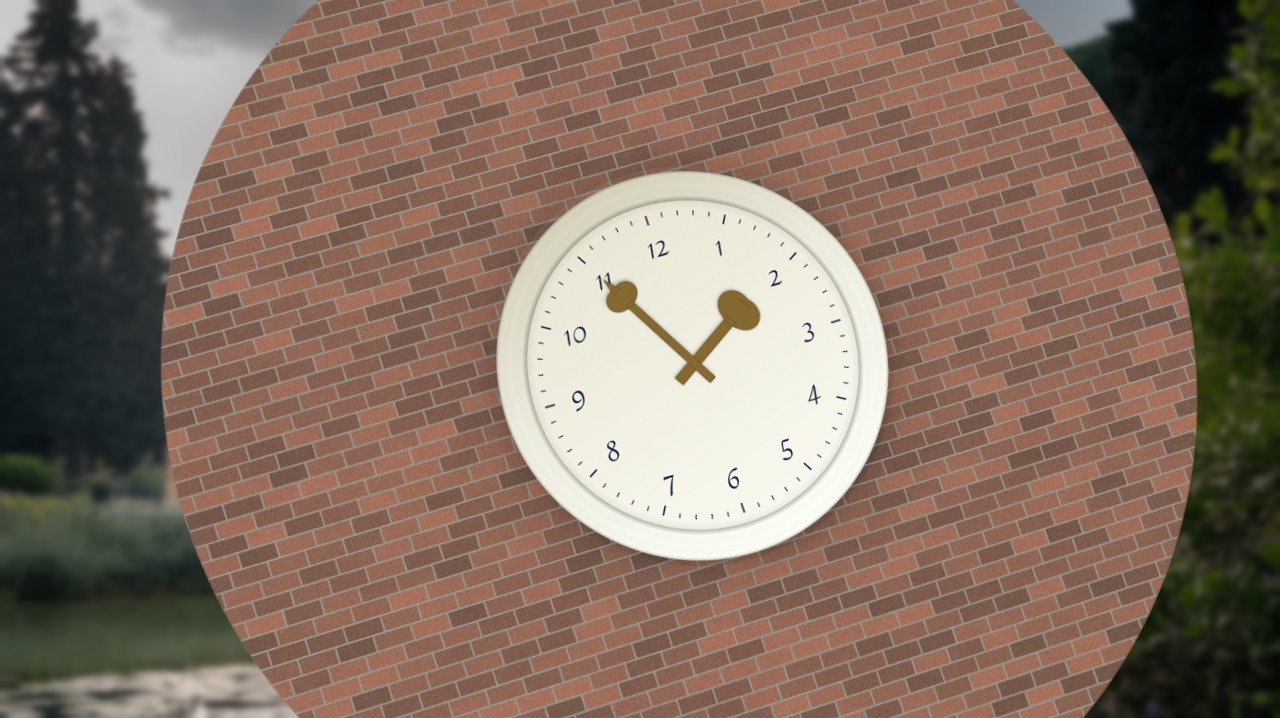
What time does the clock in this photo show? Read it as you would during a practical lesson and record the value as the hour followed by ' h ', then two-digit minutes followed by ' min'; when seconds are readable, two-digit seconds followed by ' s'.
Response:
1 h 55 min
